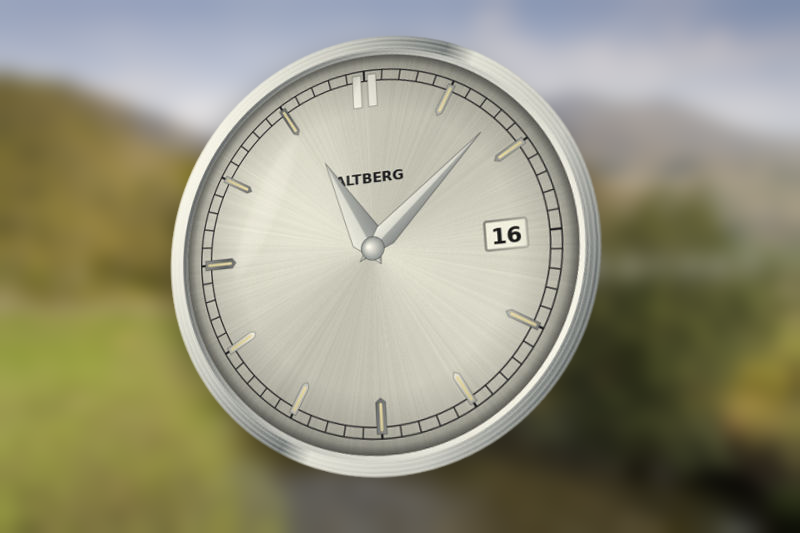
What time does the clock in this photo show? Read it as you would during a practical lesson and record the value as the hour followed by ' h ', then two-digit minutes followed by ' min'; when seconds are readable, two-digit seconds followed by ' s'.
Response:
11 h 08 min
